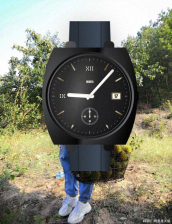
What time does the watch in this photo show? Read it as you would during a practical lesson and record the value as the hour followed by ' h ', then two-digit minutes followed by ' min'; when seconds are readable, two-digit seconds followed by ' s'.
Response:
9 h 07 min
